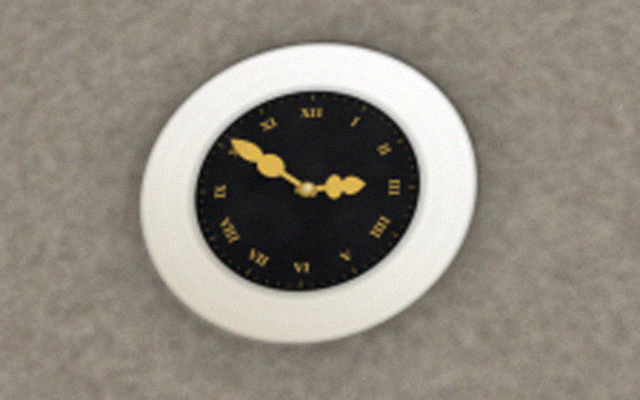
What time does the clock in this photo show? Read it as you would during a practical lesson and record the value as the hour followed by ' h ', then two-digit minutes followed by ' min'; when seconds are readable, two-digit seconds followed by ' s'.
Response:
2 h 51 min
